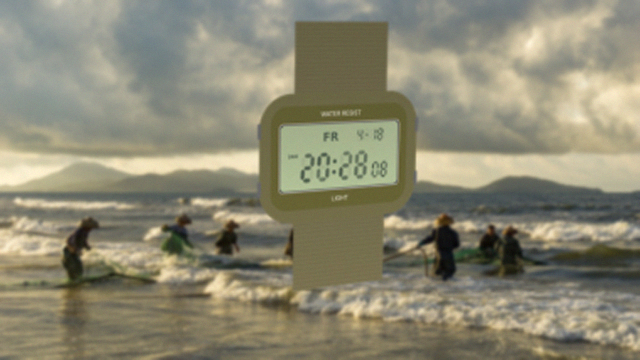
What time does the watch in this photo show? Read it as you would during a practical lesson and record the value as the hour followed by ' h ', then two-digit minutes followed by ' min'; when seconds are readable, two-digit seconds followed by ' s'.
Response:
20 h 28 min 08 s
